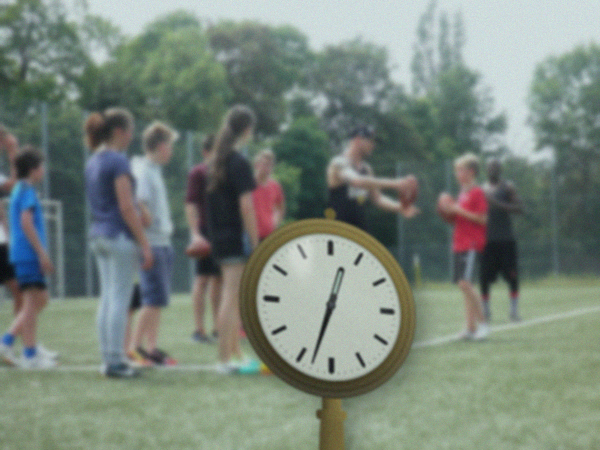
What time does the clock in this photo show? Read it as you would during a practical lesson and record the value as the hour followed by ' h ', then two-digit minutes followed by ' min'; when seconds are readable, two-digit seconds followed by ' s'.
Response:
12 h 33 min
